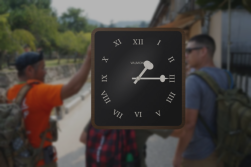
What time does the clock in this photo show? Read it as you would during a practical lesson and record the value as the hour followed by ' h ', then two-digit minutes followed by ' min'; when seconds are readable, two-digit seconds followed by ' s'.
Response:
1 h 15 min
